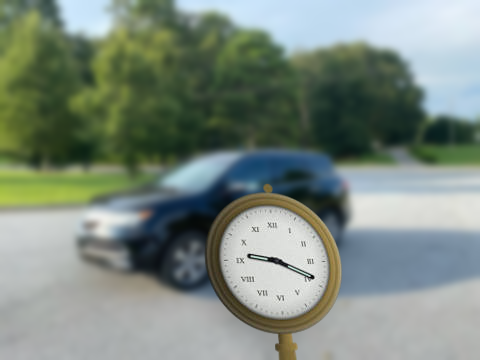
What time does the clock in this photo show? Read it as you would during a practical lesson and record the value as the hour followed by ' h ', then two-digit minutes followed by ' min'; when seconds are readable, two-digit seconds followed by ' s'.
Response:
9 h 19 min
